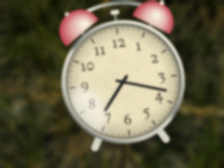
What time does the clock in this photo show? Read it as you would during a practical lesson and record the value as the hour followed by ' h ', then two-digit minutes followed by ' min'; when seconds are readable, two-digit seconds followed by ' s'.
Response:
7 h 18 min
